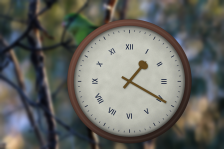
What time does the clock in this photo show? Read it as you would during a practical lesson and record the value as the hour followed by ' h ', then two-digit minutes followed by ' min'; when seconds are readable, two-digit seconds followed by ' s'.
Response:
1 h 20 min
